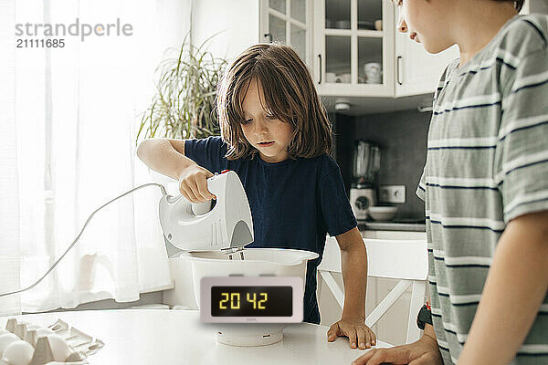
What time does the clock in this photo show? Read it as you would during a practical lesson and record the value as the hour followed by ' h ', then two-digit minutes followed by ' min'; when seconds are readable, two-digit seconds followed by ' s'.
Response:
20 h 42 min
